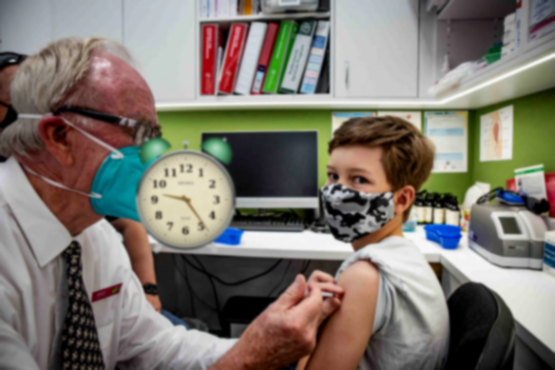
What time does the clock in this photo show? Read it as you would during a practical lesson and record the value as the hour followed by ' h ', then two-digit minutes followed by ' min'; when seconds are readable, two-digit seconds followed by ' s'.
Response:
9 h 24 min
